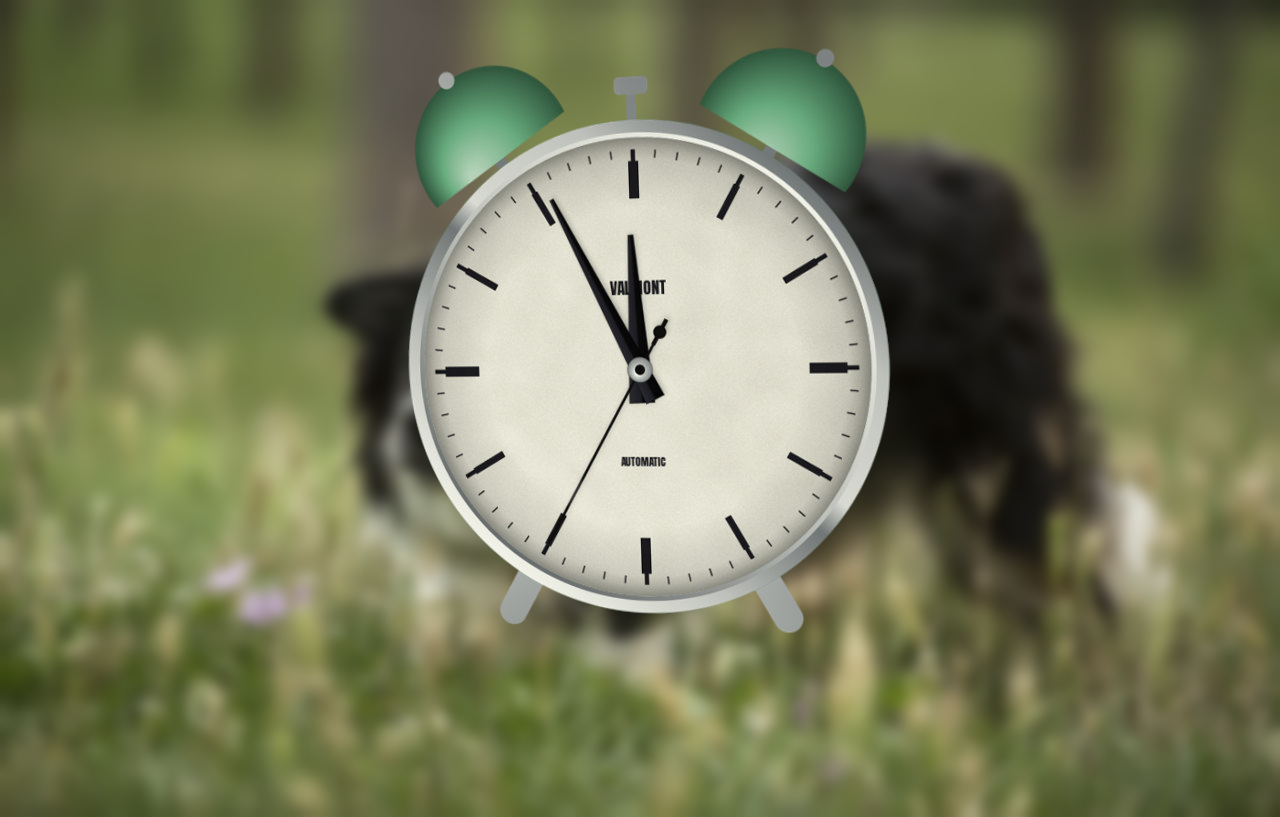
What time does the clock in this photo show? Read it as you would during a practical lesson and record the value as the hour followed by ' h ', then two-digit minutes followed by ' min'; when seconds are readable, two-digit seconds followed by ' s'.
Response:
11 h 55 min 35 s
